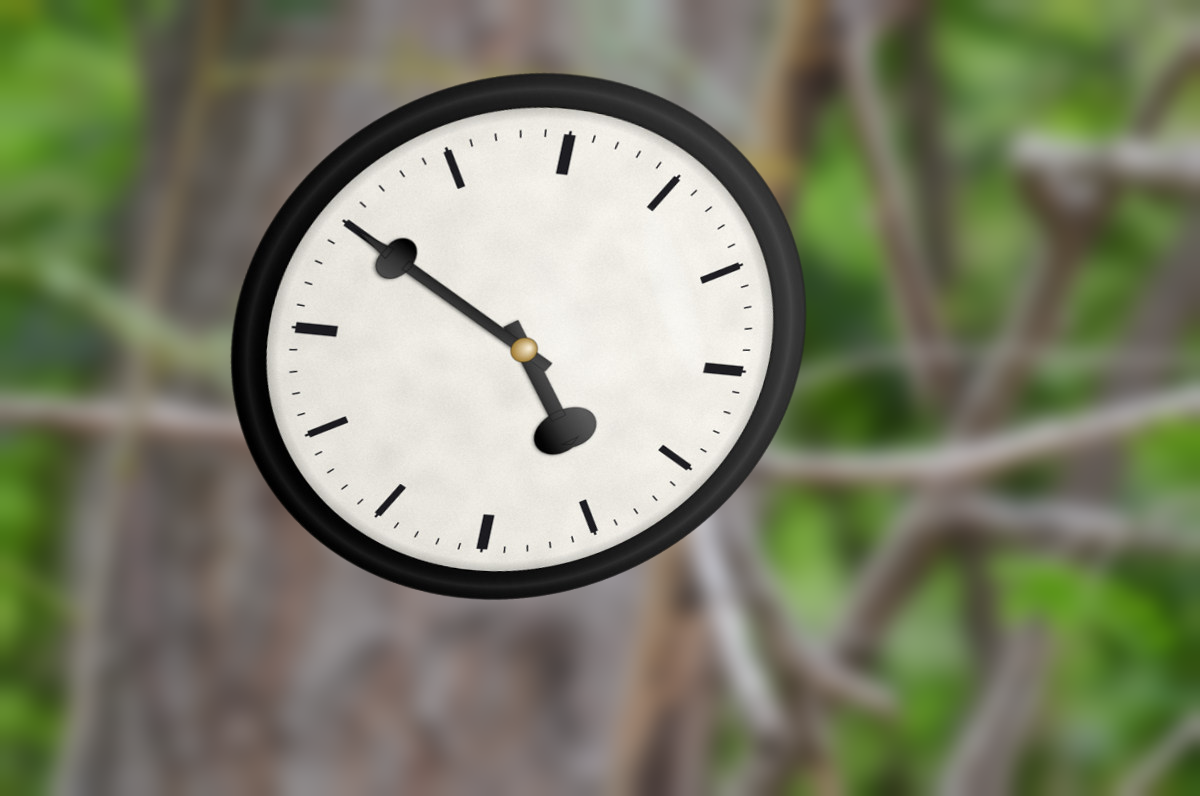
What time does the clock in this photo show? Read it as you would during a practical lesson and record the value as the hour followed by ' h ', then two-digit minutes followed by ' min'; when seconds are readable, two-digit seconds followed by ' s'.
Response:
4 h 50 min
